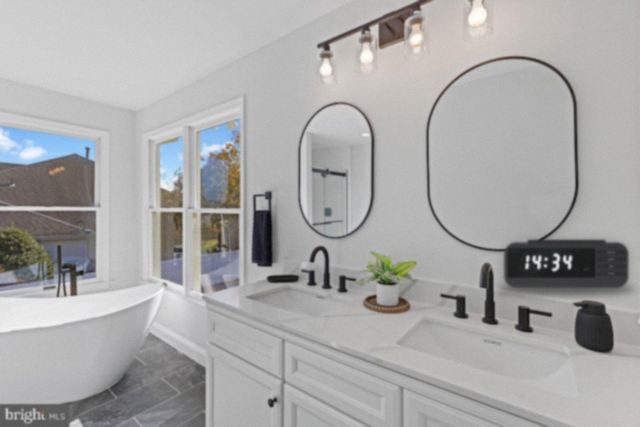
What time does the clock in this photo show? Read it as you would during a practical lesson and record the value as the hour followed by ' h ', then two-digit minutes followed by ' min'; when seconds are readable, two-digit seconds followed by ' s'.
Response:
14 h 34 min
